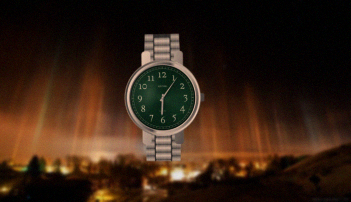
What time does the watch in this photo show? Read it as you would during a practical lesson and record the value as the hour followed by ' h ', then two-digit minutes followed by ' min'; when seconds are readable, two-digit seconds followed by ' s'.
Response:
6 h 06 min
